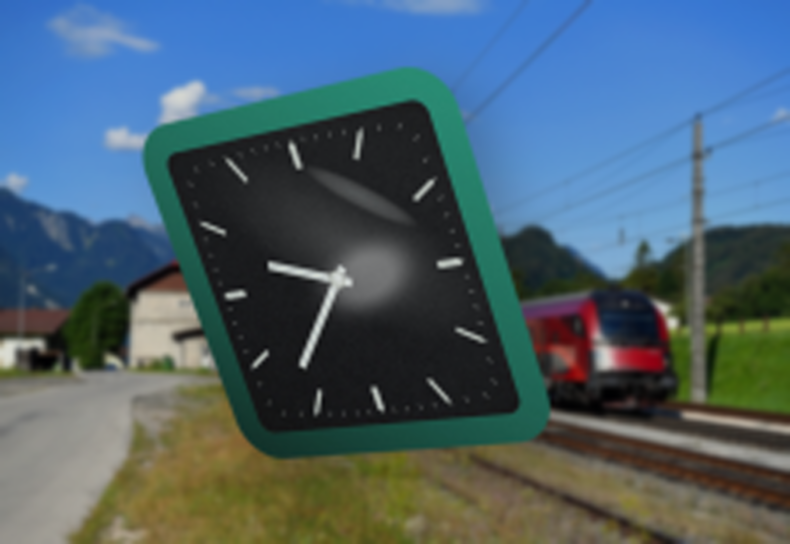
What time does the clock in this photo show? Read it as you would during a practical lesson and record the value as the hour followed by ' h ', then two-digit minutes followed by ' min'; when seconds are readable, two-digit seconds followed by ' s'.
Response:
9 h 37 min
